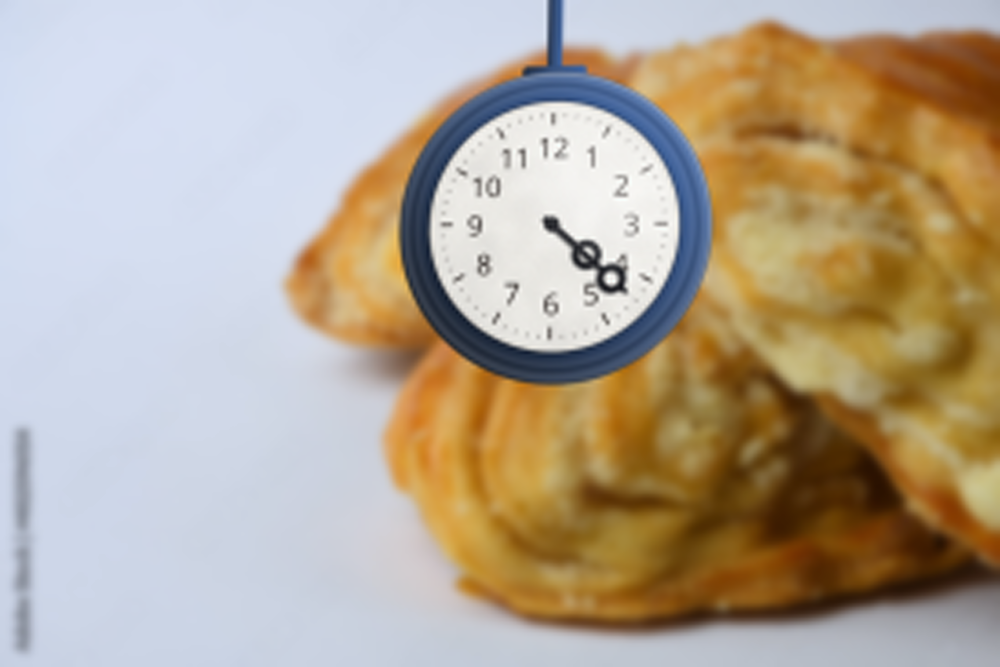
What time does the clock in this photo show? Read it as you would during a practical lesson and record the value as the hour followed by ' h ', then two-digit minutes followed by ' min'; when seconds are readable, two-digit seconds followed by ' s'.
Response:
4 h 22 min
